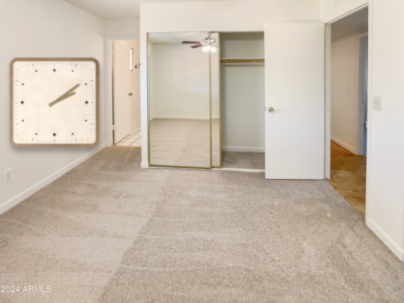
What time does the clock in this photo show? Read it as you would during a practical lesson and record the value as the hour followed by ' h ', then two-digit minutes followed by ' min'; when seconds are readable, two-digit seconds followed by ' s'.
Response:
2 h 09 min
